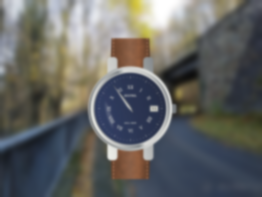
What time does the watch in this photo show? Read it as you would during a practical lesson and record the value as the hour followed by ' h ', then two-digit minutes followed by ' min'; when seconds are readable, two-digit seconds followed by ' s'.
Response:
10 h 54 min
